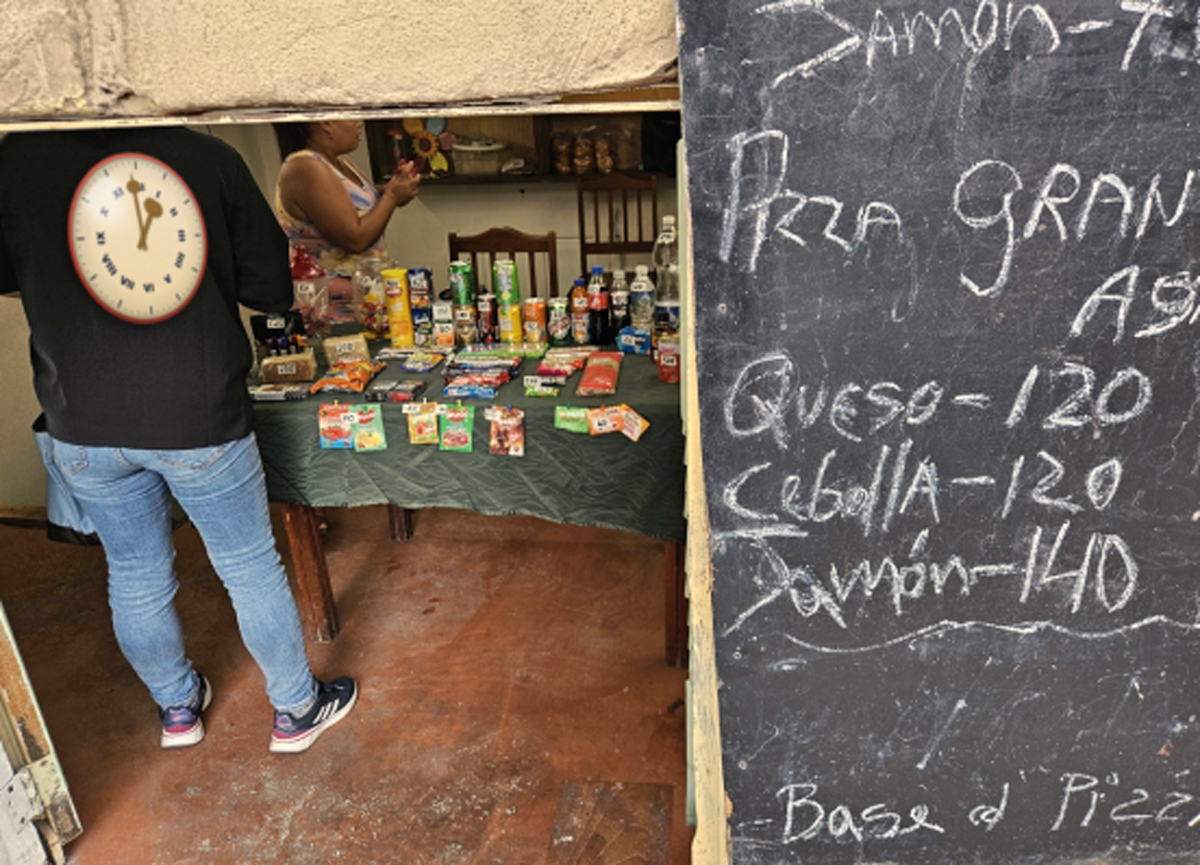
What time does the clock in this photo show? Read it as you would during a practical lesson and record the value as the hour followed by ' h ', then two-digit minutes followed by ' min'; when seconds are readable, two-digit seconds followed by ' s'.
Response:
12 h 59 min
